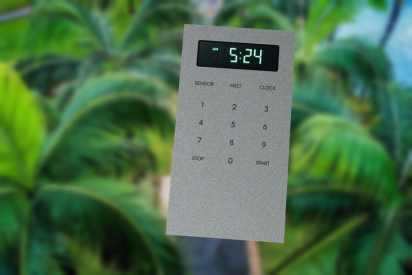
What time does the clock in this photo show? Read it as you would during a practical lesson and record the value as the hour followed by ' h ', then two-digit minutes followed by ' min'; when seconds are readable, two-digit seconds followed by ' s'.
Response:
5 h 24 min
